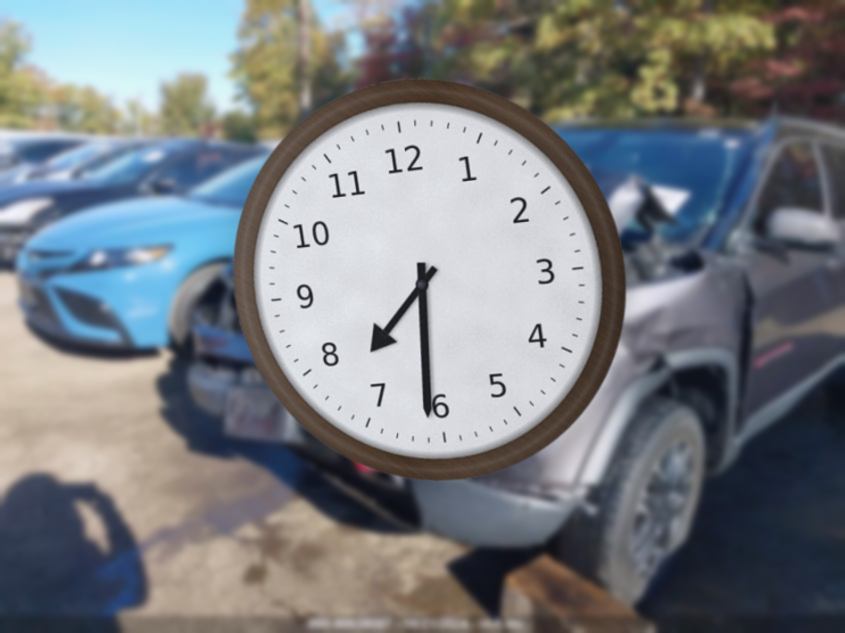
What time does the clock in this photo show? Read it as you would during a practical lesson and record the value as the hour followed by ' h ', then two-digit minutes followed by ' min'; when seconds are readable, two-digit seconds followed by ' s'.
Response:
7 h 31 min
